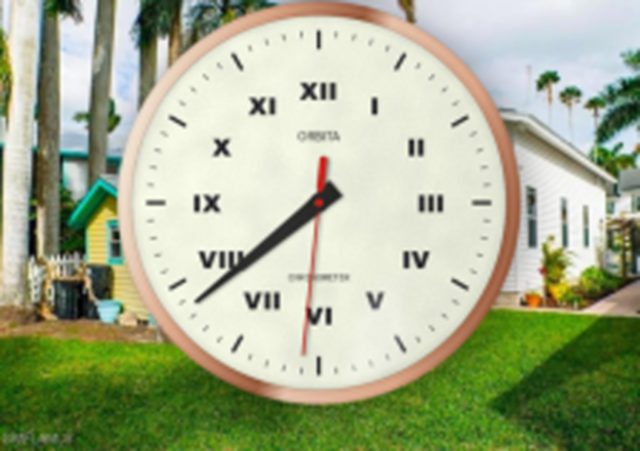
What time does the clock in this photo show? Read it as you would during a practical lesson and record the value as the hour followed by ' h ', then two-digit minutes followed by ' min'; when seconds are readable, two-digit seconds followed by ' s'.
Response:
7 h 38 min 31 s
